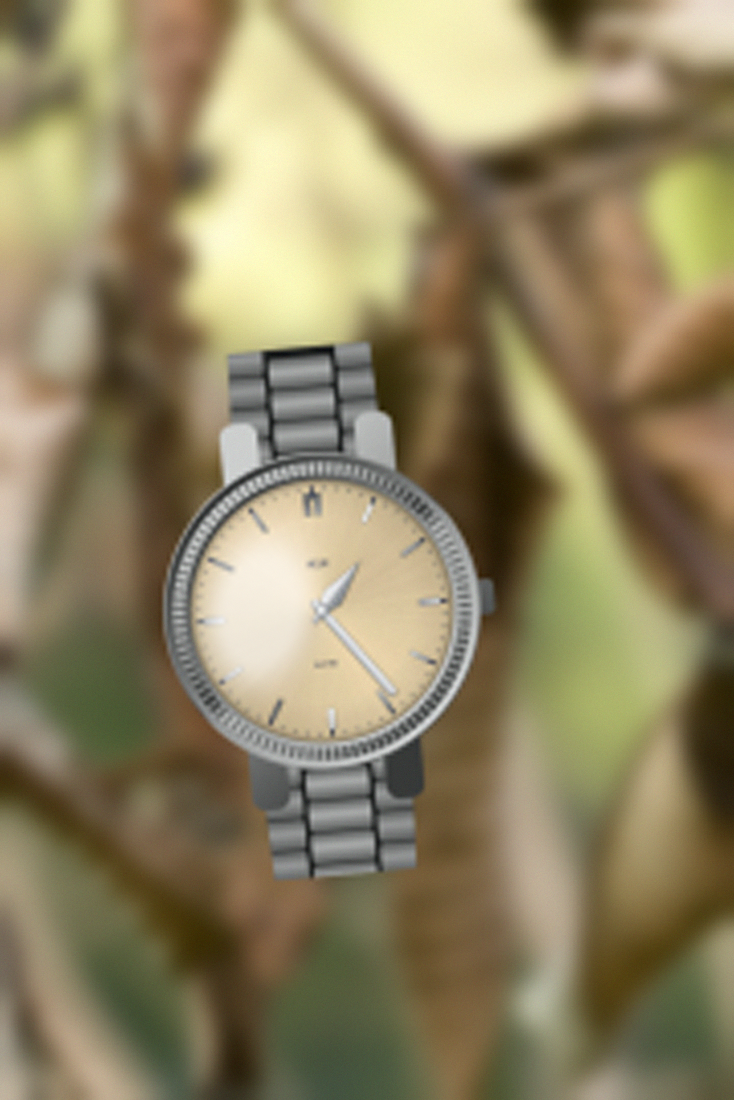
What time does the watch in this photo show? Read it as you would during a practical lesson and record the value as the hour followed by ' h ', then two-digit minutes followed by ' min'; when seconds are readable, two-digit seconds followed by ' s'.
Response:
1 h 24 min
